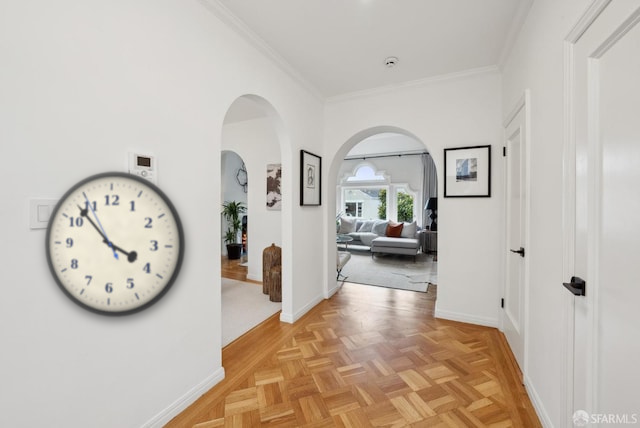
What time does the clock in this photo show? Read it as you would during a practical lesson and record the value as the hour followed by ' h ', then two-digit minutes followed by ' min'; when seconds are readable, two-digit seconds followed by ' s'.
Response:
3 h 52 min 55 s
